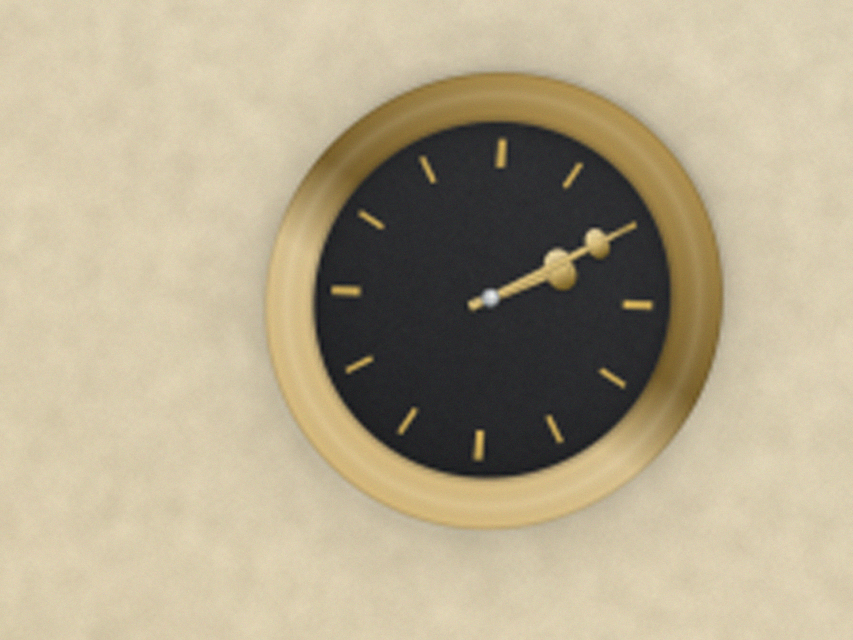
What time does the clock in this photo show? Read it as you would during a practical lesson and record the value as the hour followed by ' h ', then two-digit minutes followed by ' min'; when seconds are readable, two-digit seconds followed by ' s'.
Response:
2 h 10 min
